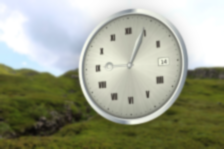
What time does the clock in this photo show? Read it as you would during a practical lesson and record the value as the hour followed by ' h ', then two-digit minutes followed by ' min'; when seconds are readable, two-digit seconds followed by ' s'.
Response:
9 h 04 min
